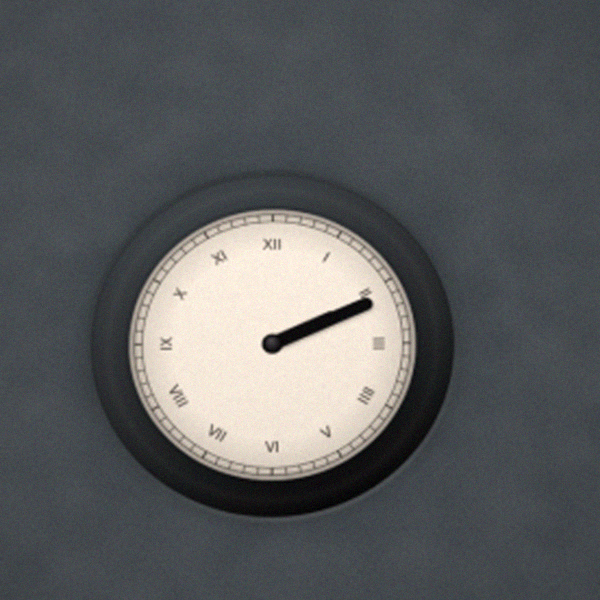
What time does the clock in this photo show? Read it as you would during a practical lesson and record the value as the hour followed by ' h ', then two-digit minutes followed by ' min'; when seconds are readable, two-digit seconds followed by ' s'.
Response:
2 h 11 min
